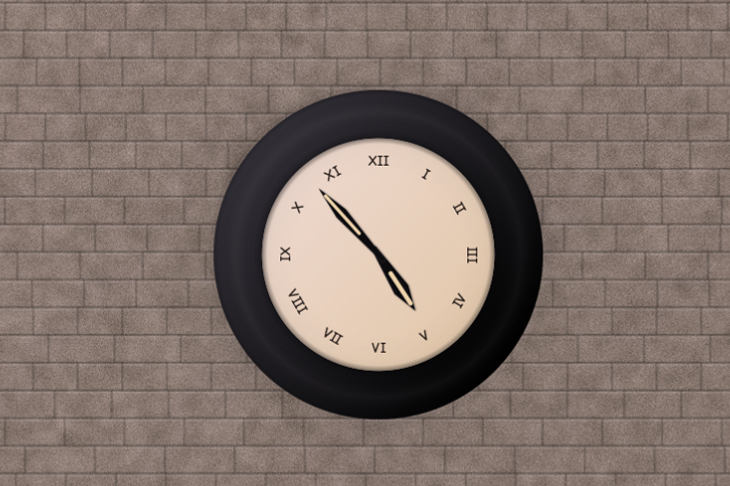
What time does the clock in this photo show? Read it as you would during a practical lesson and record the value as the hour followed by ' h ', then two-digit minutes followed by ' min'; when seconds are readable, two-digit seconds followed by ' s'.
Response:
4 h 53 min
